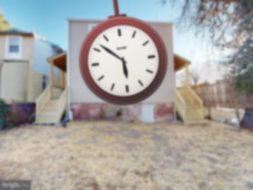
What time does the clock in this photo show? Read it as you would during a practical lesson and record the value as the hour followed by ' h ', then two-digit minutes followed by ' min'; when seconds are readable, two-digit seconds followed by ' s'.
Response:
5 h 52 min
